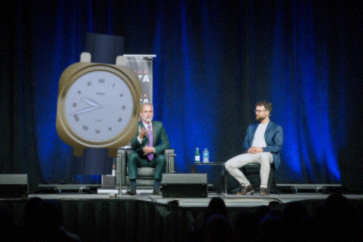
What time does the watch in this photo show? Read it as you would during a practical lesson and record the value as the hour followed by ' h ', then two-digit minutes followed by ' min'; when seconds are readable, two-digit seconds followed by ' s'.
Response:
9 h 42 min
